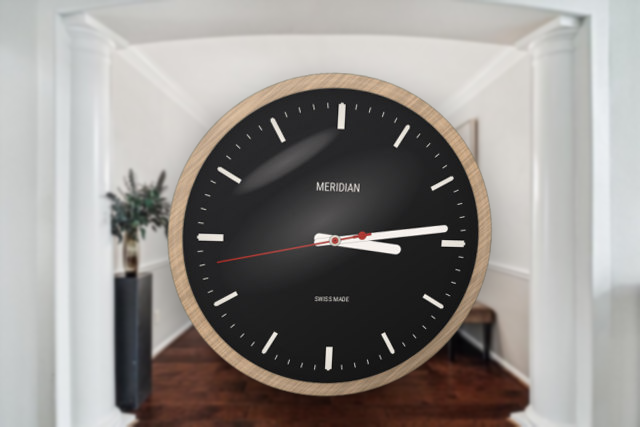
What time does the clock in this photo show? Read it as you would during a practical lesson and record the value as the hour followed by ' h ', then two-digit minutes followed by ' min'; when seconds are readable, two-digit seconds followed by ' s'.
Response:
3 h 13 min 43 s
